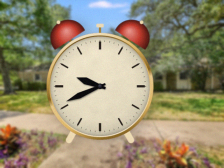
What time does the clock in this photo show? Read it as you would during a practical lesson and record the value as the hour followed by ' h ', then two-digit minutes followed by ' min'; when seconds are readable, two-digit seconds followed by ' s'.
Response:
9 h 41 min
